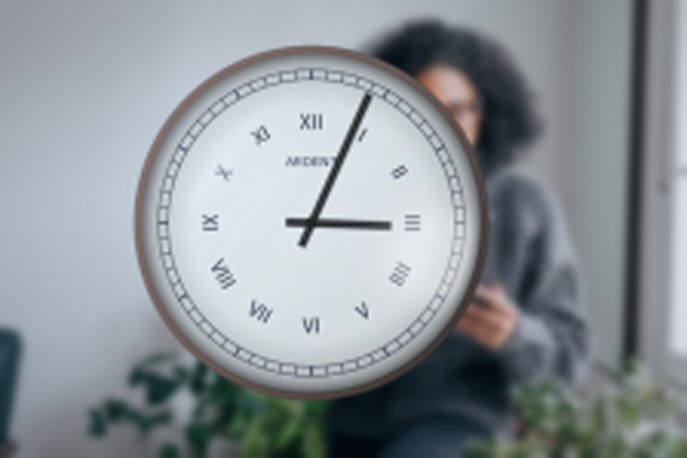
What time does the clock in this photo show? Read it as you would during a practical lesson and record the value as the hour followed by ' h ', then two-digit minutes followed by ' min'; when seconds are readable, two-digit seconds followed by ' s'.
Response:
3 h 04 min
